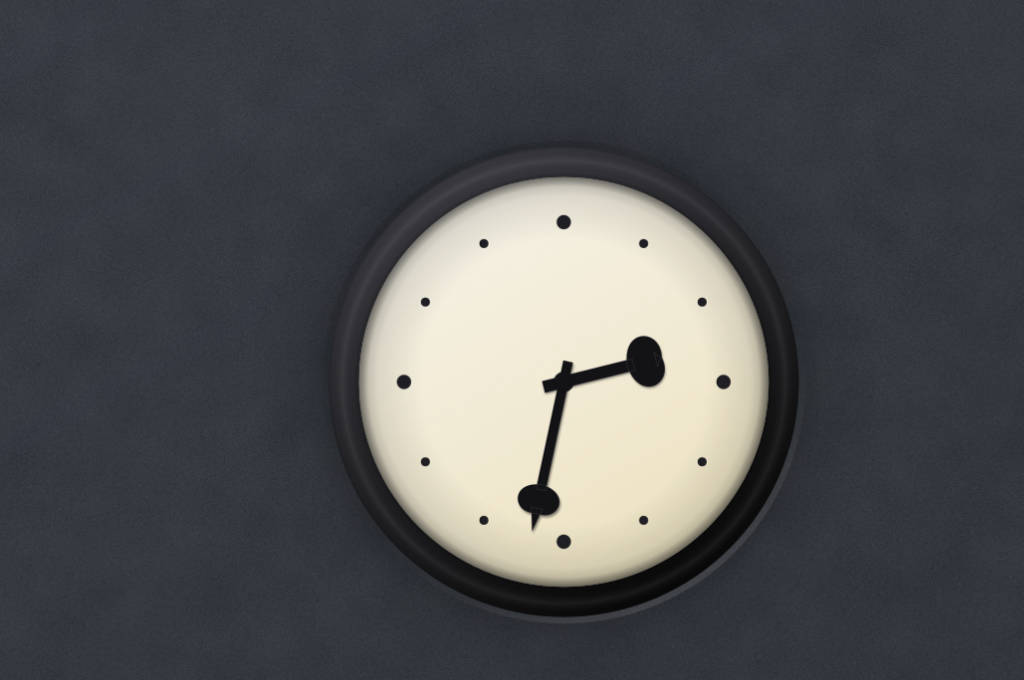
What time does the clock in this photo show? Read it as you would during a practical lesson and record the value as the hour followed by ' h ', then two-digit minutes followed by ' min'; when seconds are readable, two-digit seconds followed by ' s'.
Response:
2 h 32 min
